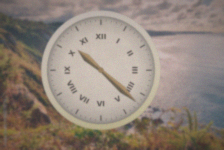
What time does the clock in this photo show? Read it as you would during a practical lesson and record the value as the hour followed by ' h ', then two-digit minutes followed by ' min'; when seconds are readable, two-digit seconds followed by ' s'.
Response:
10 h 22 min
